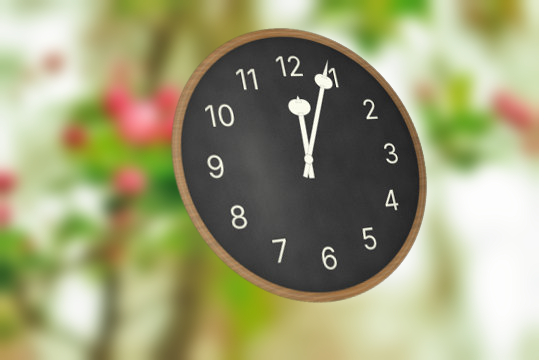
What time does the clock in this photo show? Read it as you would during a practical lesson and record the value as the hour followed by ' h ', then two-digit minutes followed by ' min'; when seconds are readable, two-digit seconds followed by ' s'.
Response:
12 h 04 min
